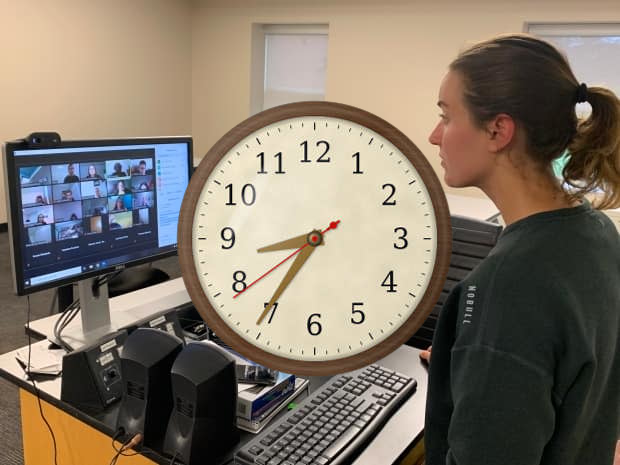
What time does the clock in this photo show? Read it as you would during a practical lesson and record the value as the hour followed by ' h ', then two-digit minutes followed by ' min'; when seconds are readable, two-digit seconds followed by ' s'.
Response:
8 h 35 min 39 s
